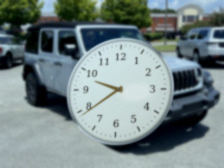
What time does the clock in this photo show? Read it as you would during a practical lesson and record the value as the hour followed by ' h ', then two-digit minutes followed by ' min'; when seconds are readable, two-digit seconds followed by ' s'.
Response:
9 h 39 min
